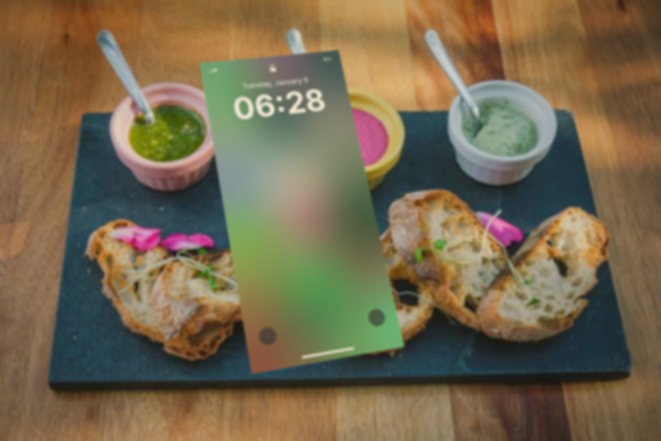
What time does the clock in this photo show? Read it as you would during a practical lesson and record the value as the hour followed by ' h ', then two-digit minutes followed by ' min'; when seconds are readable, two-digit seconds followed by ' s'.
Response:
6 h 28 min
